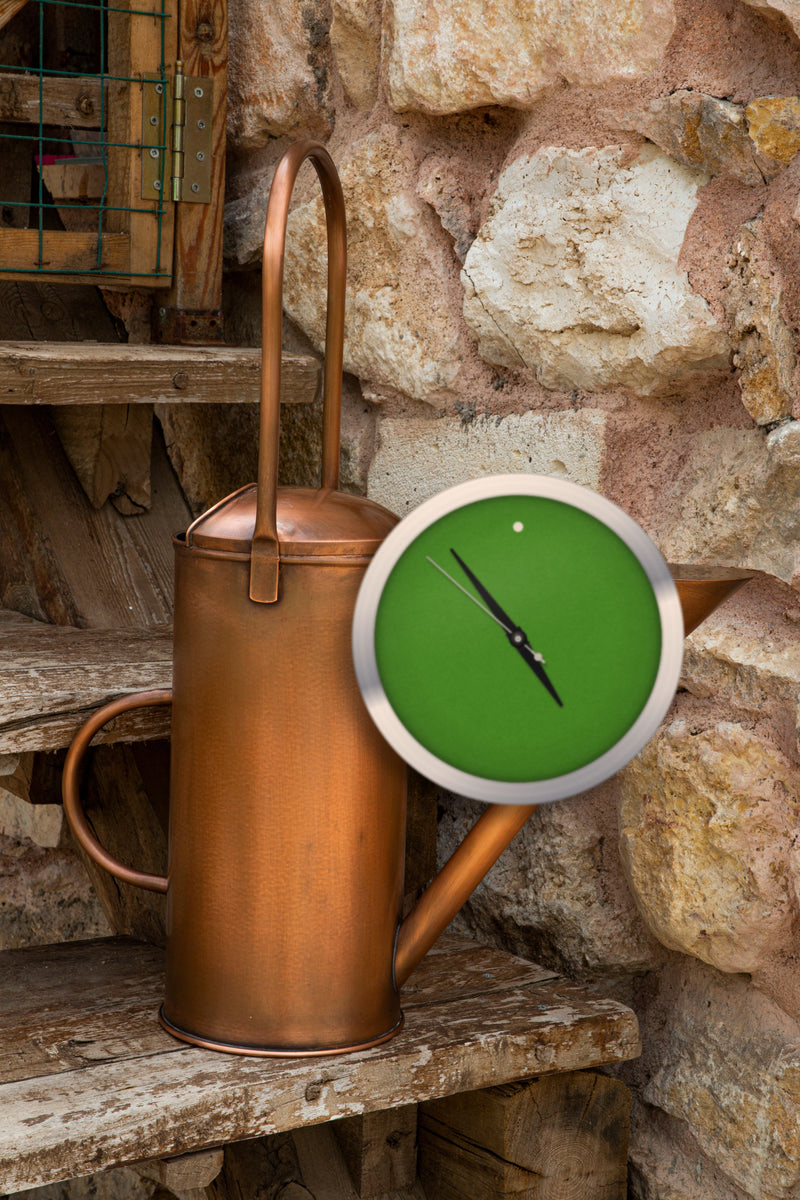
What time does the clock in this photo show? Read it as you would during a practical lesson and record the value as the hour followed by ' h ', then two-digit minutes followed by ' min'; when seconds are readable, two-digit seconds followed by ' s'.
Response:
4 h 53 min 52 s
